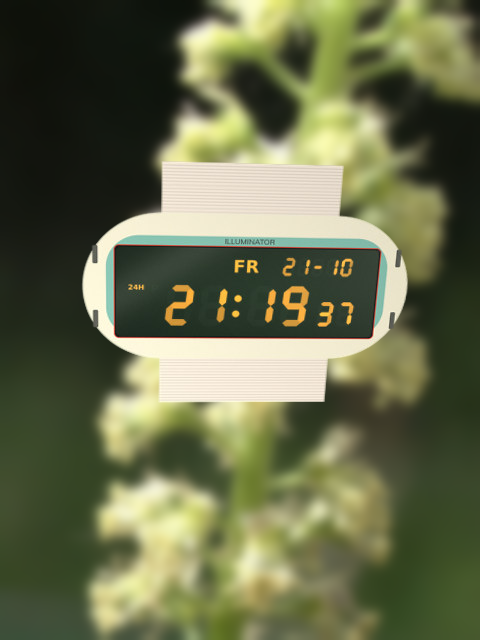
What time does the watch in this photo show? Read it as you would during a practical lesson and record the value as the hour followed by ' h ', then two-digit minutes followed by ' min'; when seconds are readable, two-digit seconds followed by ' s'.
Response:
21 h 19 min 37 s
